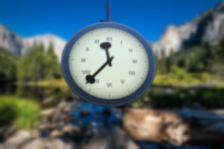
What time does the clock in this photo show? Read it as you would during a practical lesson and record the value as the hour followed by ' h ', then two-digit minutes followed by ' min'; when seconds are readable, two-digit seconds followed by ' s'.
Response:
11 h 37 min
